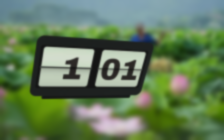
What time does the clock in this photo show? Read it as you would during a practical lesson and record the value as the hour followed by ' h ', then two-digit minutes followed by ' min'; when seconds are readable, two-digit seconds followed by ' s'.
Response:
1 h 01 min
